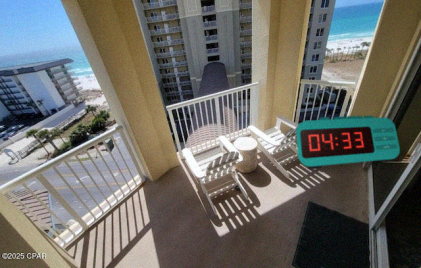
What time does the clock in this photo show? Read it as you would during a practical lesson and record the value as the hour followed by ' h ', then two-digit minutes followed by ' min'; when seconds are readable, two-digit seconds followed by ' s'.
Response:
4 h 33 min
